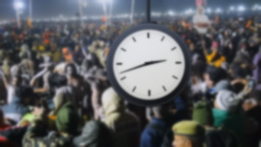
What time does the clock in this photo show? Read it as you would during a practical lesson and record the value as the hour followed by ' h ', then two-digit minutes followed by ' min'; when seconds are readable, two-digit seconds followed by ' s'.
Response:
2 h 42 min
